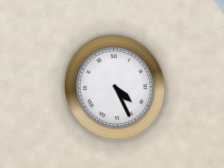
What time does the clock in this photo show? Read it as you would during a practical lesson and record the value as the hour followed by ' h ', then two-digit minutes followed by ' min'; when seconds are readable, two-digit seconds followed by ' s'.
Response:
4 h 26 min
